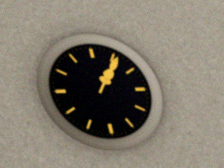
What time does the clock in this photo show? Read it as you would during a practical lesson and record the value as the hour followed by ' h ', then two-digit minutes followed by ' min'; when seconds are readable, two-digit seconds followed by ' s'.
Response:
1 h 06 min
